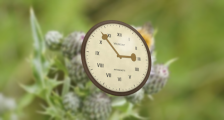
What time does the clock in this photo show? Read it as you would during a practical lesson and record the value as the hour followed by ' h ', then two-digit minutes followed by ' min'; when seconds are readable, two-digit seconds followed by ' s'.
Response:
2 h 53 min
